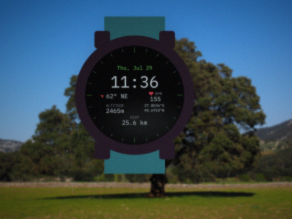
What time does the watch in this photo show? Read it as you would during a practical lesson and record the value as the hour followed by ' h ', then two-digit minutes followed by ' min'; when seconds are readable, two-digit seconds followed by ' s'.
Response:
11 h 36 min
